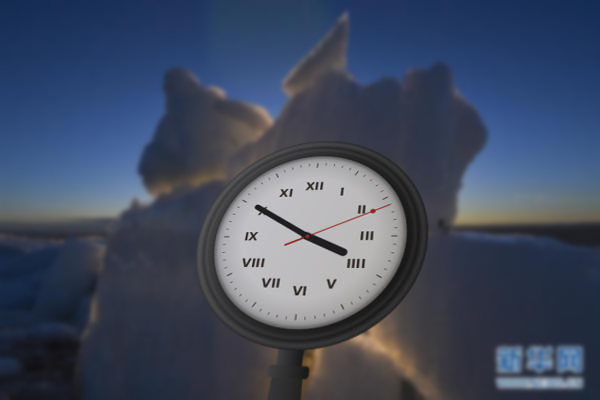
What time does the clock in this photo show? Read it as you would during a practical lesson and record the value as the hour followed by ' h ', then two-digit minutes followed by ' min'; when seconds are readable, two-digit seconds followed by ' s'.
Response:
3 h 50 min 11 s
